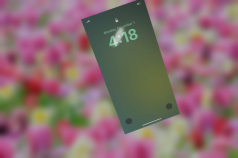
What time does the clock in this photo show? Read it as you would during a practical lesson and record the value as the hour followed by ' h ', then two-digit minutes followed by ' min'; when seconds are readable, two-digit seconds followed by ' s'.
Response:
4 h 18 min
